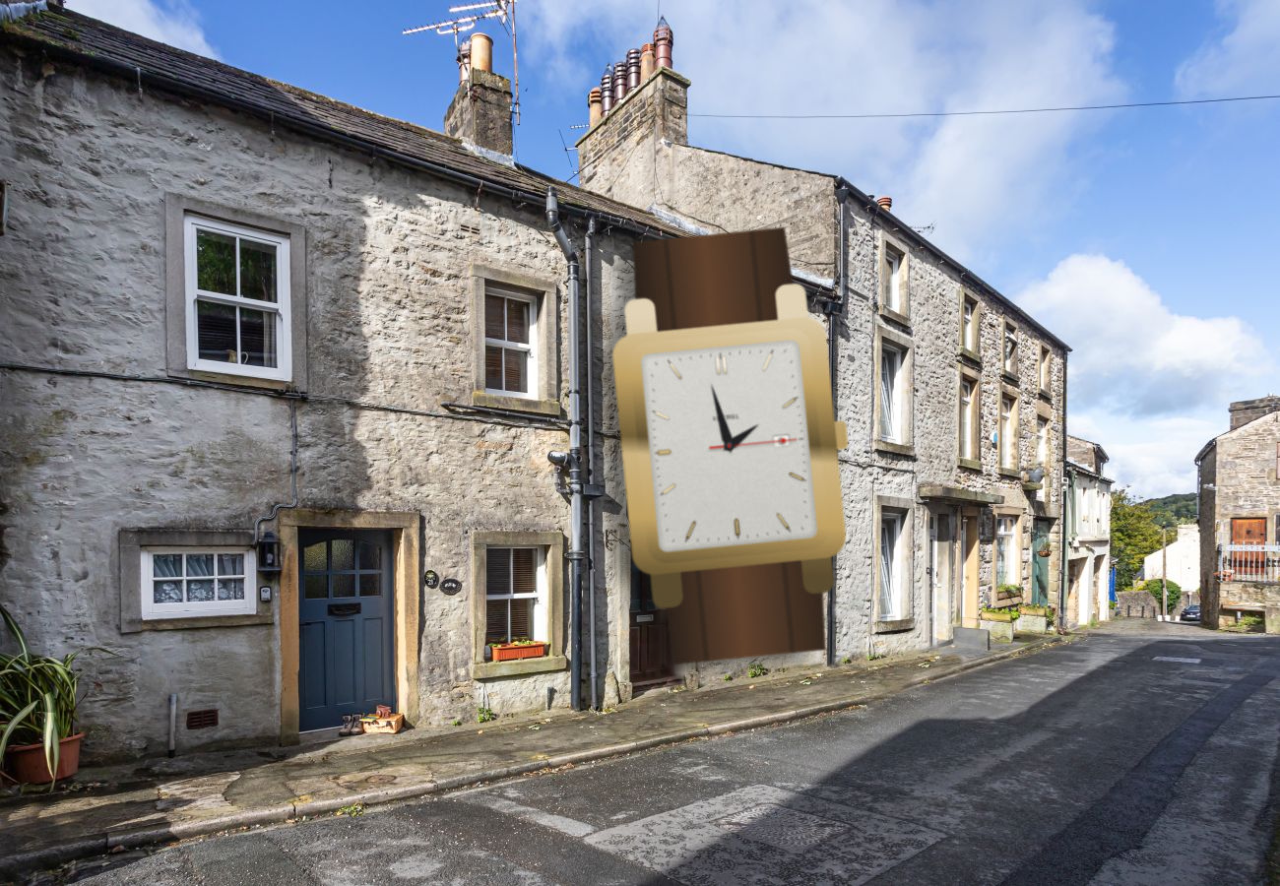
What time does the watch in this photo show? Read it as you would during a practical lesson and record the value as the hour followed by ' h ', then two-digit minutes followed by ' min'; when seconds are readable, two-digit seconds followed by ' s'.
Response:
1 h 58 min 15 s
